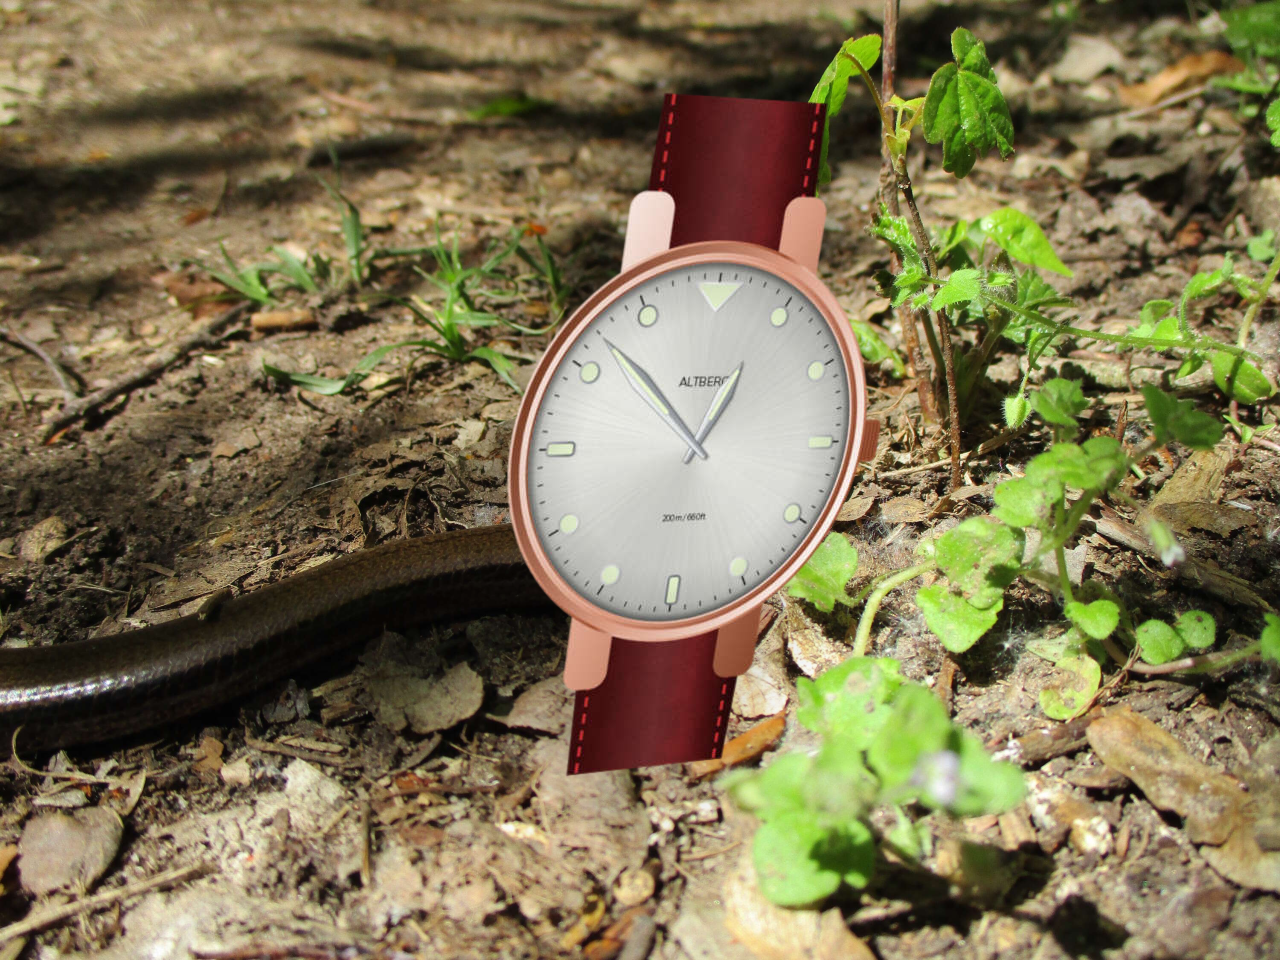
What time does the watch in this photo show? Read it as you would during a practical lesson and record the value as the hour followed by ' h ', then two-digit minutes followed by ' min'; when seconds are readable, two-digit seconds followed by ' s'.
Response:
12 h 52 min
